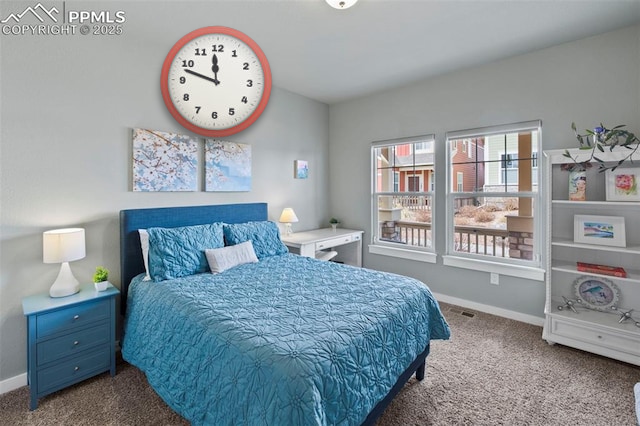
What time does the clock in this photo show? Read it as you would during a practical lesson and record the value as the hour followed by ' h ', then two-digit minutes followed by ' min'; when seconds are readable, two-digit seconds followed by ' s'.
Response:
11 h 48 min
